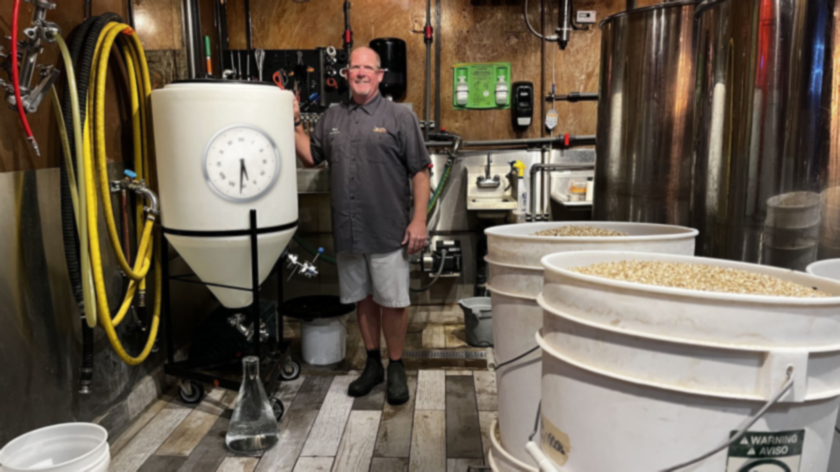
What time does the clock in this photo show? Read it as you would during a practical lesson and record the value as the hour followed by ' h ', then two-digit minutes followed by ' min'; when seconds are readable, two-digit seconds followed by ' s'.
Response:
5 h 31 min
